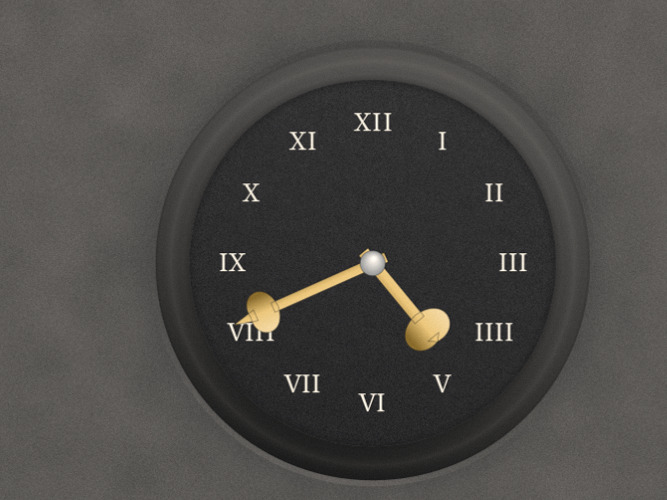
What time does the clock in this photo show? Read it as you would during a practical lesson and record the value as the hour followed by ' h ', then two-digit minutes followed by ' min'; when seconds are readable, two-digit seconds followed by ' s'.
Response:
4 h 41 min
